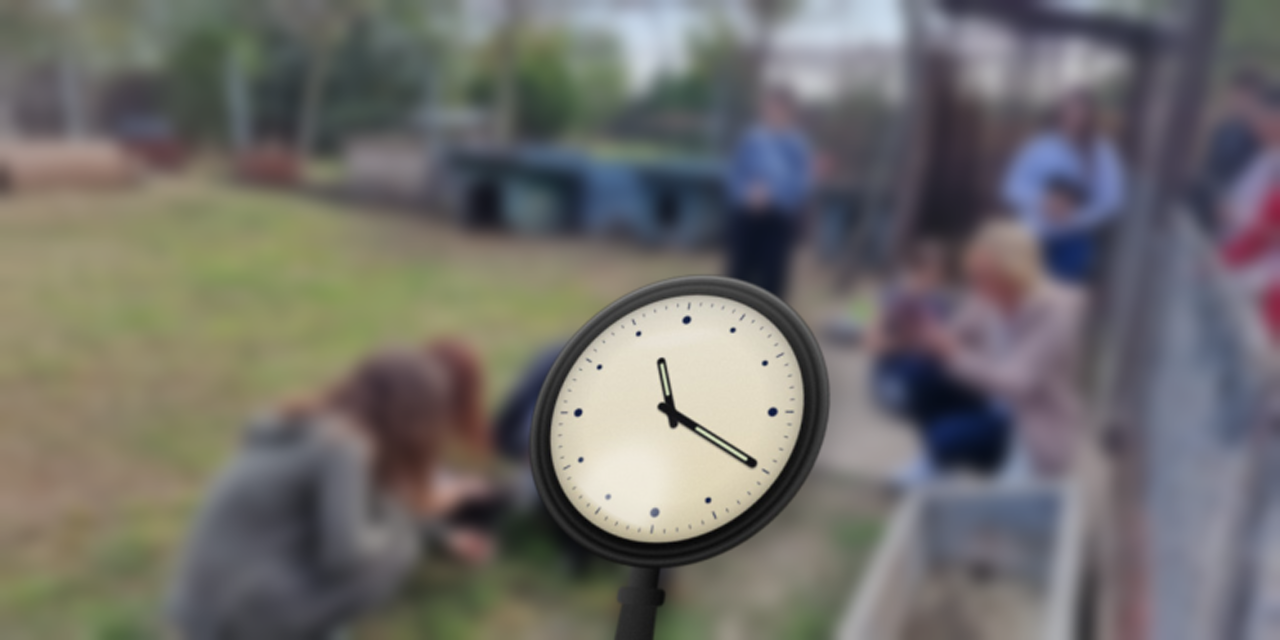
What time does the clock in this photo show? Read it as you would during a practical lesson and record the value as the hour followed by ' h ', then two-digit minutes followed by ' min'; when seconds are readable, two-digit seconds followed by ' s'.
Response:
11 h 20 min
